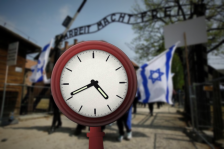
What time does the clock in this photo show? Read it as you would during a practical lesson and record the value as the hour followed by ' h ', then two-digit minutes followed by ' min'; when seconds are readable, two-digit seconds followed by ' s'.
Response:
4 h 41 min
